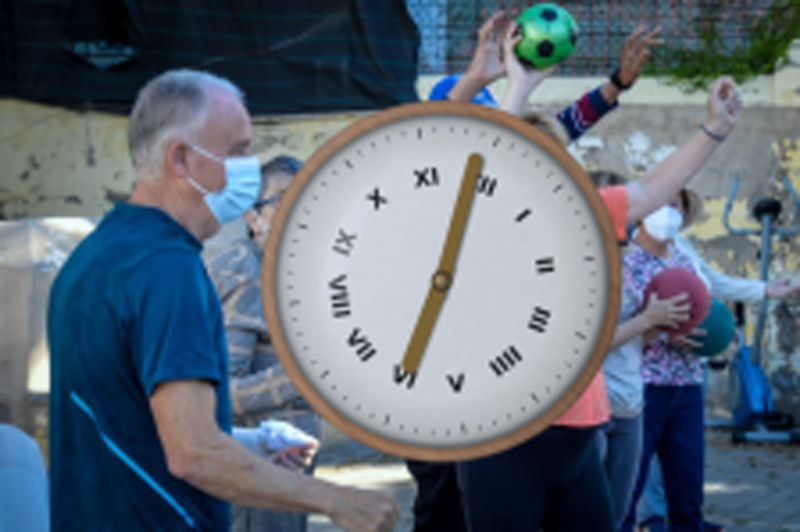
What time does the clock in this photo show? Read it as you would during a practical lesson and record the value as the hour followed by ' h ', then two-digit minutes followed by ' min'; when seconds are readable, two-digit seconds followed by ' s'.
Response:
5 h 59 min
